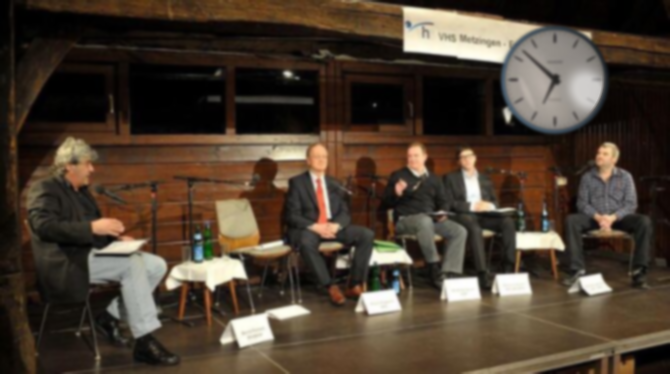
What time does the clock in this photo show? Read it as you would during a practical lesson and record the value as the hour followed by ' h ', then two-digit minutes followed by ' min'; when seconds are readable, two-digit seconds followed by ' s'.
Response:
6 h 52 min
